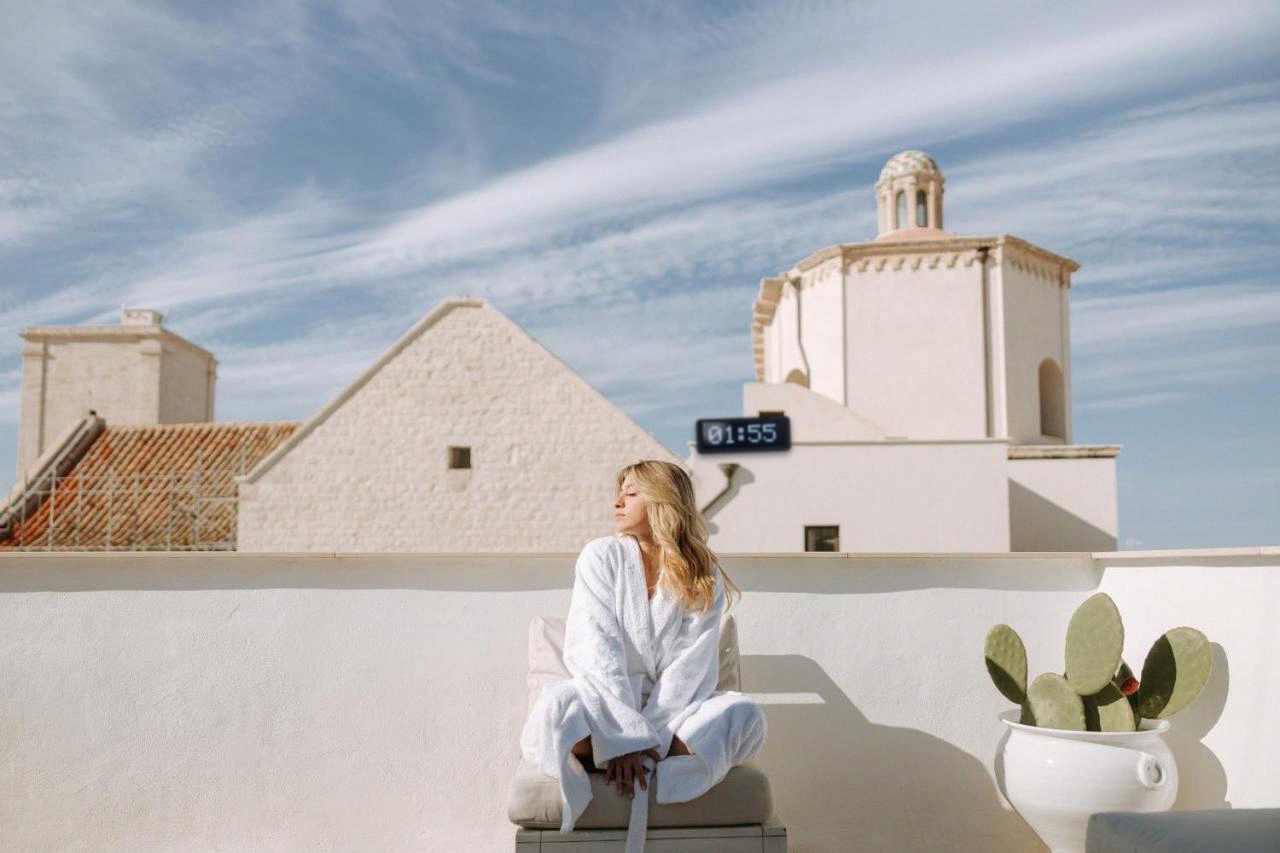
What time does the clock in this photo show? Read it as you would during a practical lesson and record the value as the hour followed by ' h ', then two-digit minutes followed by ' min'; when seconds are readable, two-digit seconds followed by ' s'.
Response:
1 h 55 min
